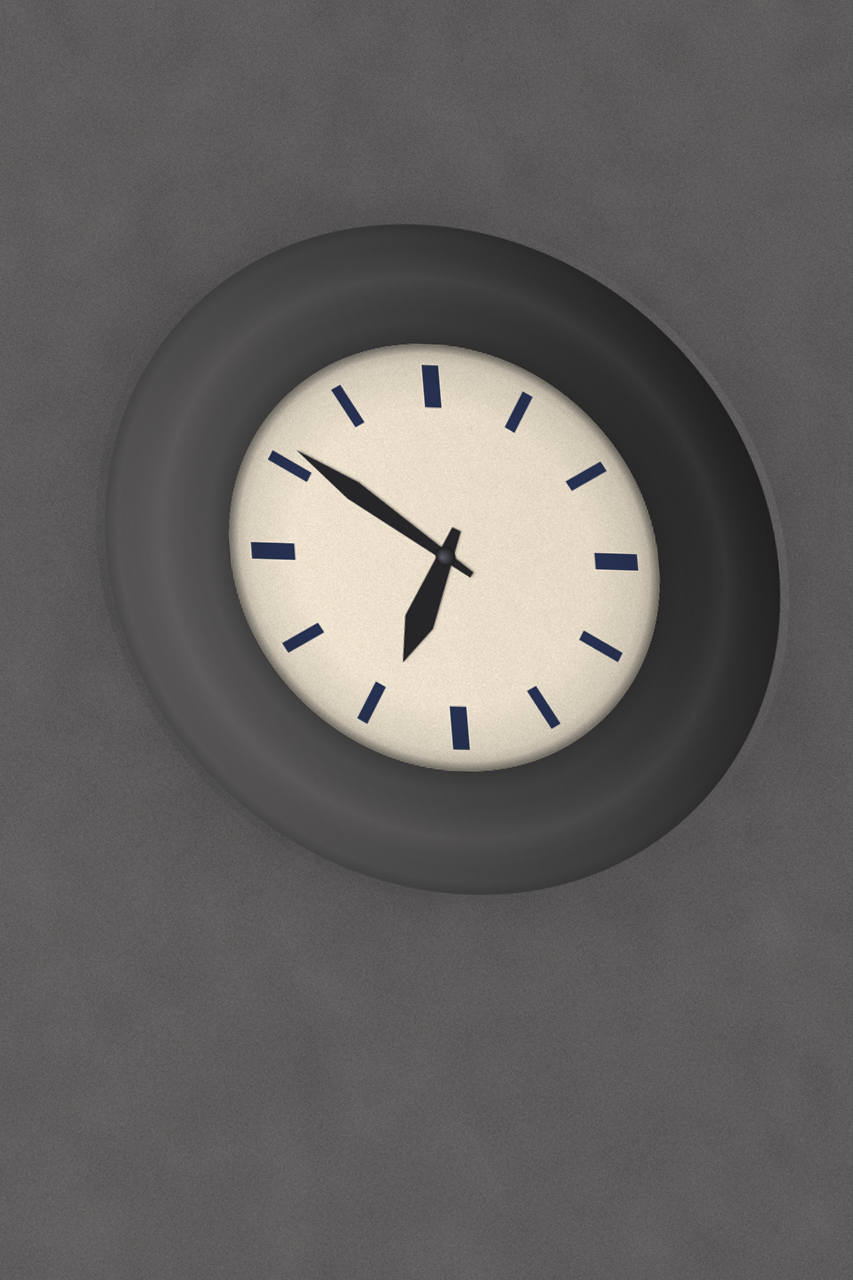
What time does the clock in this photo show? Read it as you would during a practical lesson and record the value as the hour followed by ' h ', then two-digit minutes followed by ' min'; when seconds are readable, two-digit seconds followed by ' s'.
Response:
6 h 51 min
